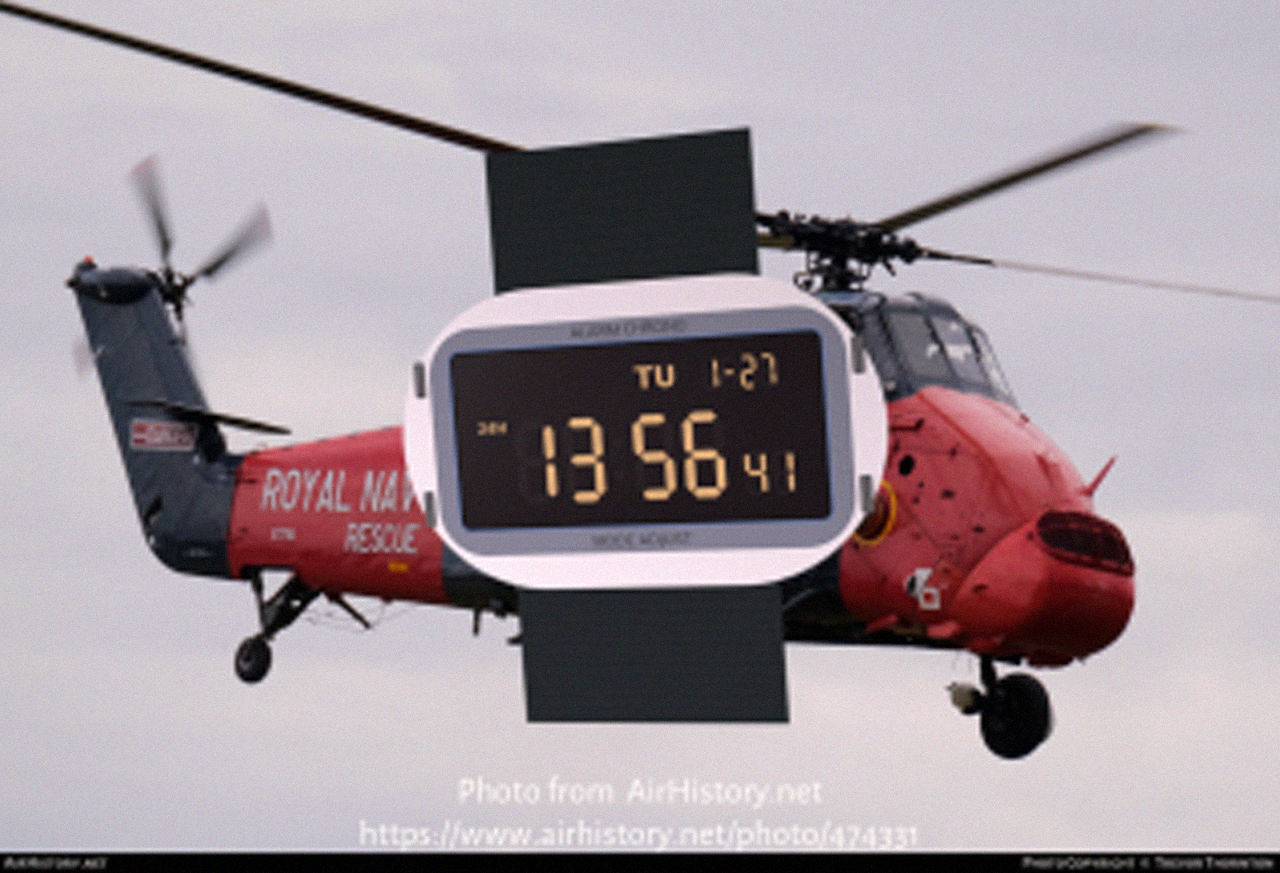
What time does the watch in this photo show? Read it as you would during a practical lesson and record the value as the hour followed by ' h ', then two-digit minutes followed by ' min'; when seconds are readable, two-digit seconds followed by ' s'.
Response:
13 h 56 min 41 s
